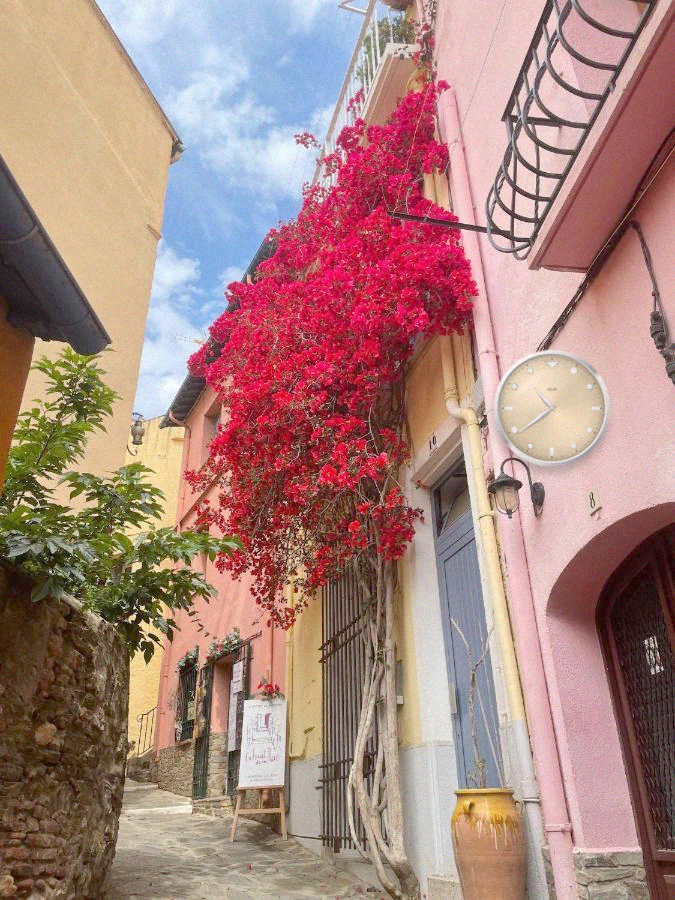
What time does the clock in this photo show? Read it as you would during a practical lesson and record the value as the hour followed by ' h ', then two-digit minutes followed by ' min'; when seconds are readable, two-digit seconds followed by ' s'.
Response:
10 h 39 min
